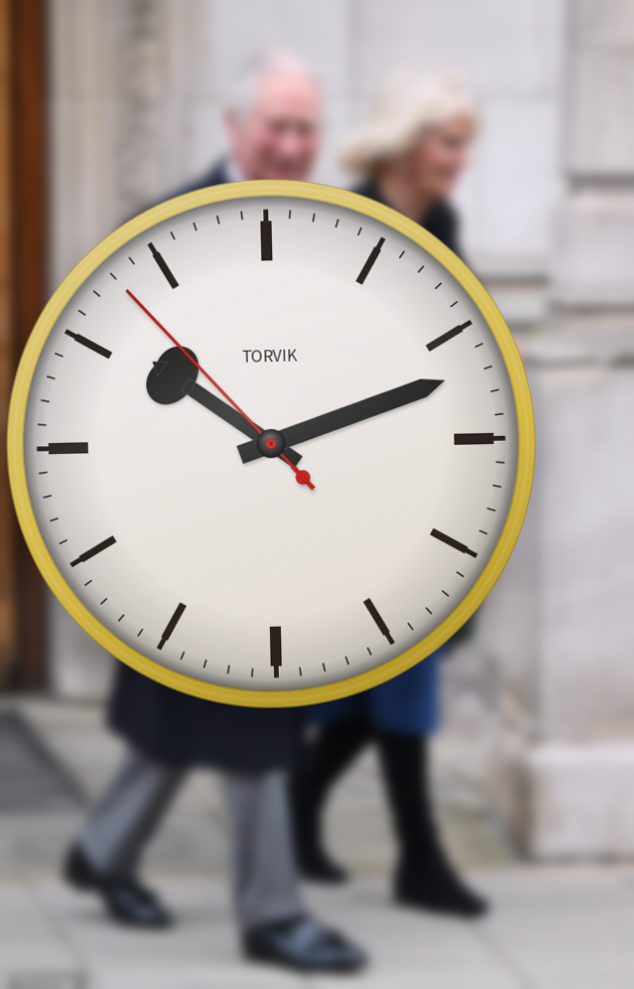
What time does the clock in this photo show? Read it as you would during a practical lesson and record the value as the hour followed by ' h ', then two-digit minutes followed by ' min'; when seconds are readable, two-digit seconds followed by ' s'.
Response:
10 h 11 min 53 s
